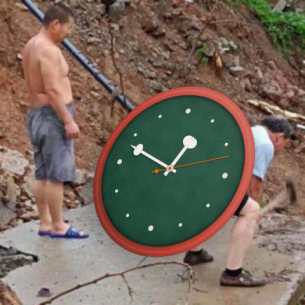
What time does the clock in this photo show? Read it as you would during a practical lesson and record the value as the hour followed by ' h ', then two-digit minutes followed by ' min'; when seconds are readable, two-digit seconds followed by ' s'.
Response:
12 h 48 min 12 s
